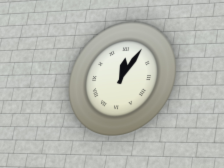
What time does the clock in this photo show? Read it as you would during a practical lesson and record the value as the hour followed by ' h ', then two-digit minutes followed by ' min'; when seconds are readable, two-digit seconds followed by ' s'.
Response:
12 h 05 min
